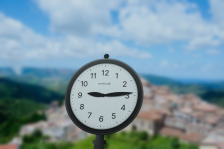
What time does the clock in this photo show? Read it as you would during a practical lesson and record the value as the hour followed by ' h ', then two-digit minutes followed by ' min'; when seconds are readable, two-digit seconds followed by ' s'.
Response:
9 h 14 min
